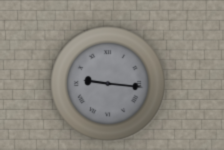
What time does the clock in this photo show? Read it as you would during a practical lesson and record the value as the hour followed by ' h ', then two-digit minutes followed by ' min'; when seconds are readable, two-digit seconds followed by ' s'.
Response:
9 h 16 min
